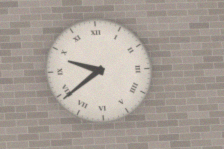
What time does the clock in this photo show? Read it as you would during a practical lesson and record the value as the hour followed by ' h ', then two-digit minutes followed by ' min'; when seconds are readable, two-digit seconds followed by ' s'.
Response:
9 h 39 min
